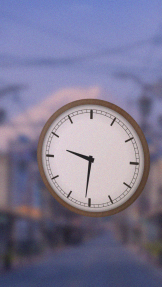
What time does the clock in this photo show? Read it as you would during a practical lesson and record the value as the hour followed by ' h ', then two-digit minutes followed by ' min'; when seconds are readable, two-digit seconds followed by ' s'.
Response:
9 h 31 min
